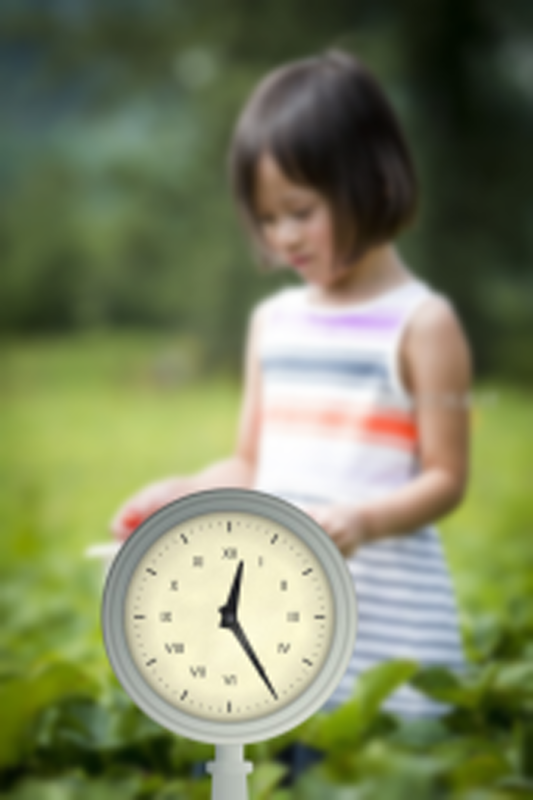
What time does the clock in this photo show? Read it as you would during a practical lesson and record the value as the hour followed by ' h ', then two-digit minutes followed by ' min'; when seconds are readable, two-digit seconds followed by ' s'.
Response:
12 h 25 min
